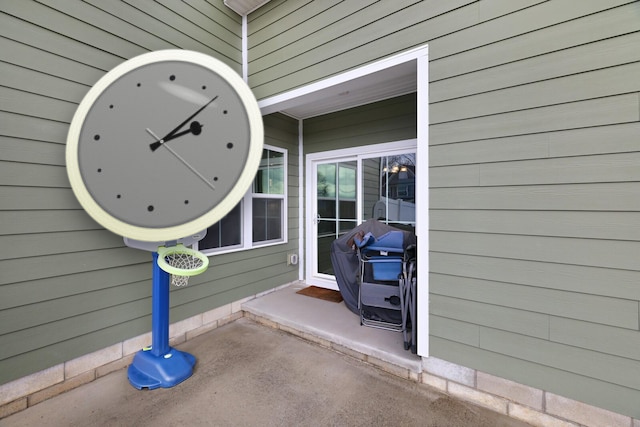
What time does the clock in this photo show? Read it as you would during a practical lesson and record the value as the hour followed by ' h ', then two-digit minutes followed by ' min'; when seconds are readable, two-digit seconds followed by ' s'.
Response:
2 h 07 min 21 s
